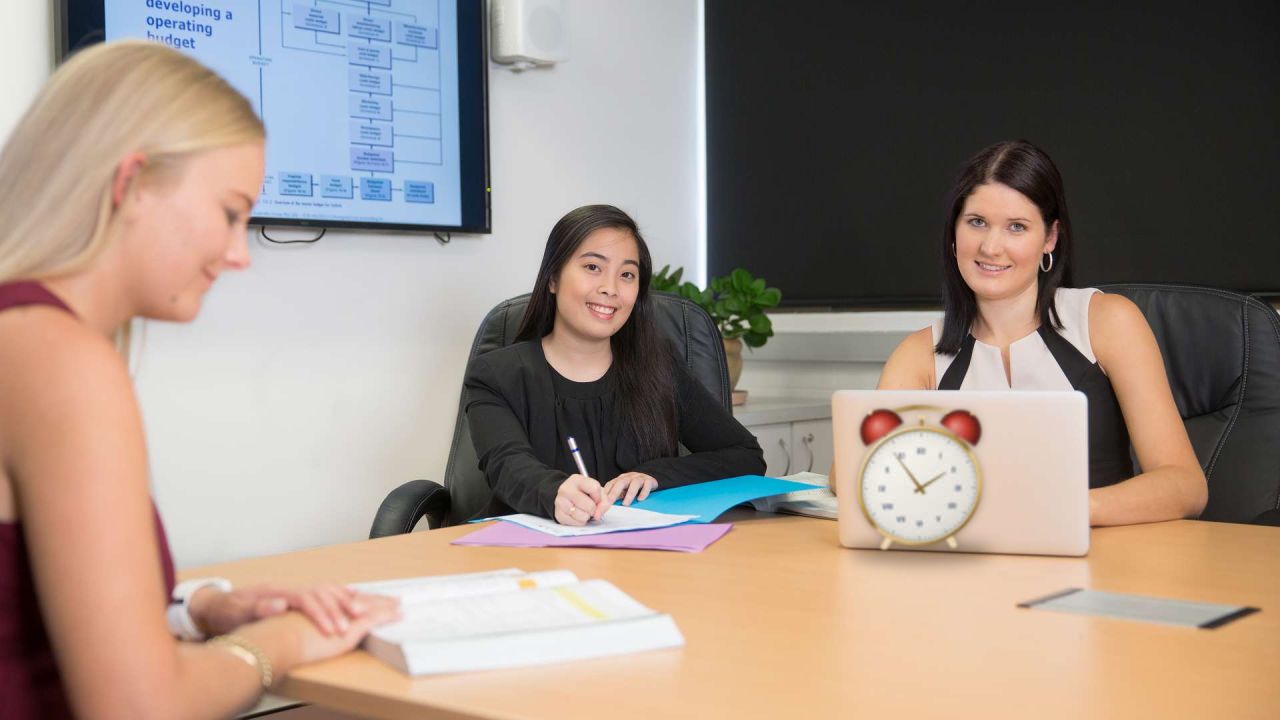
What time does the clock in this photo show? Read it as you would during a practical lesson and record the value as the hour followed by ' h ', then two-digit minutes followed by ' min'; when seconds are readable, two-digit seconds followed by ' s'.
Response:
1 h 54 min
